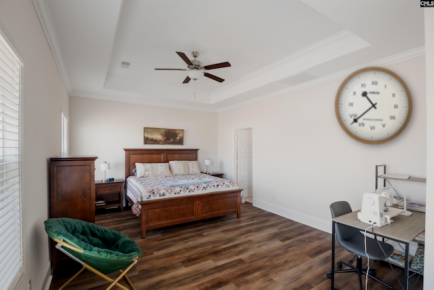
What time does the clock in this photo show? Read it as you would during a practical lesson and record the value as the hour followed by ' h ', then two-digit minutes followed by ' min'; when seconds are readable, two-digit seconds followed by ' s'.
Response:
10 h 38 min
